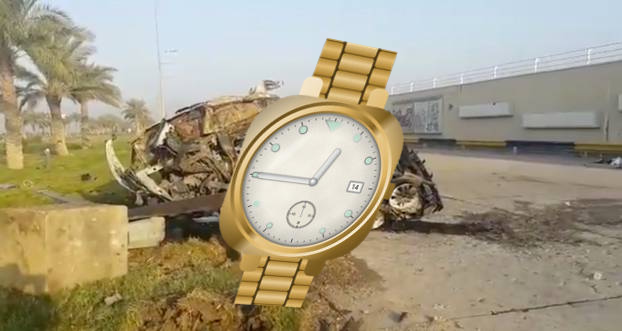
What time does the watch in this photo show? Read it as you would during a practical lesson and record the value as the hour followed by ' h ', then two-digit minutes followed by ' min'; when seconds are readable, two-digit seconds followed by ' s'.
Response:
12 h 45 min
